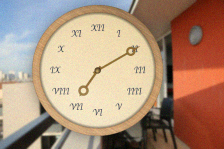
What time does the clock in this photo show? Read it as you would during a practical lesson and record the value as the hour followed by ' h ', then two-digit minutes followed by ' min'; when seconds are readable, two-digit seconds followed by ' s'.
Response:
7 h 10 min
